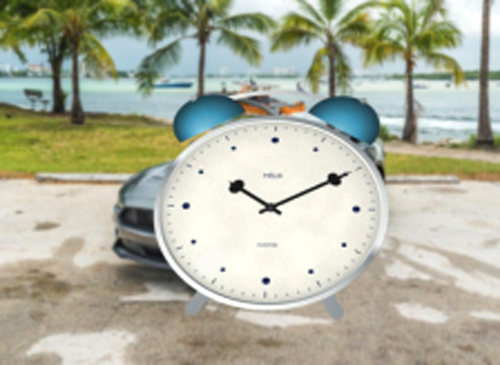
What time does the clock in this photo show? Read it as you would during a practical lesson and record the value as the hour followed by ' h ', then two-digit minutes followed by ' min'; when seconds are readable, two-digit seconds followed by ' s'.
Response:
10 h 10 min
